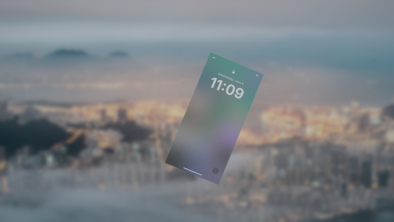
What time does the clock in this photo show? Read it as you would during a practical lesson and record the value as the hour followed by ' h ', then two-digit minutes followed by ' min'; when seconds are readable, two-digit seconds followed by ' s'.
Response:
11 h 09 min
